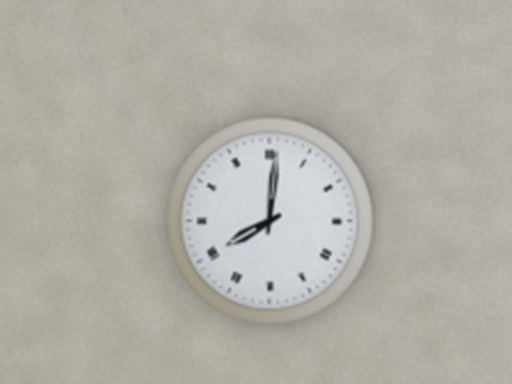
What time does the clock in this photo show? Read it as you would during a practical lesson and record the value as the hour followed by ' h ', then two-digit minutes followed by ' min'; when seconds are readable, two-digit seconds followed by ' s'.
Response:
8 h 01 min
